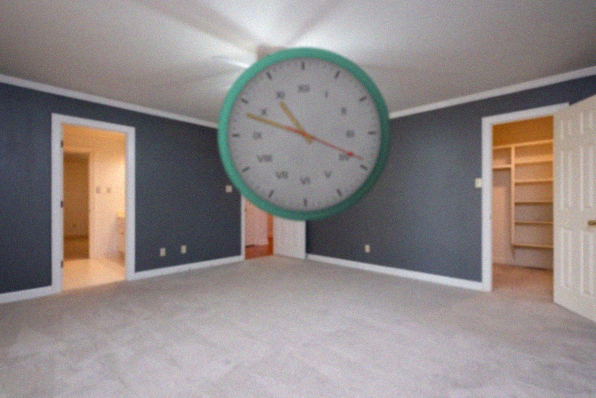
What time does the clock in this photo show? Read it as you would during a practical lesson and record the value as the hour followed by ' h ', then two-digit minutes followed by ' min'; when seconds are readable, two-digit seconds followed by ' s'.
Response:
10 h 48 min 19 s
